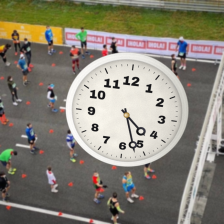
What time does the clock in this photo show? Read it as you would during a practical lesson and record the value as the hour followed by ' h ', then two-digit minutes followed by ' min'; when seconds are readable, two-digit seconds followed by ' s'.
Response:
4 h 27 min
